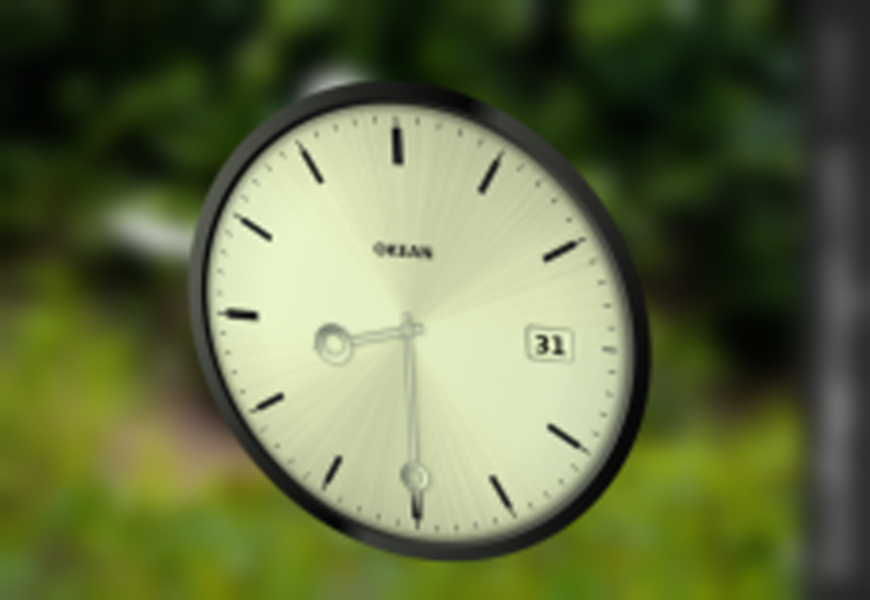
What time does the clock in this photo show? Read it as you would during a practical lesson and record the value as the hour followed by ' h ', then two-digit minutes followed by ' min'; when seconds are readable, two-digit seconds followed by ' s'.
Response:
8 h 30 min
